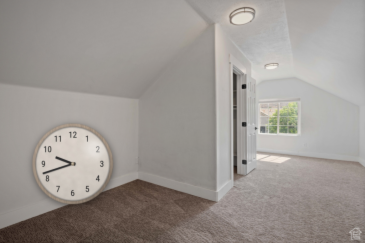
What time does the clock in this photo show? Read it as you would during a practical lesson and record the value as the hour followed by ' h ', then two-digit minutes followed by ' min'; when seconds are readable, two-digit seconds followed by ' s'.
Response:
9 h 42 min
